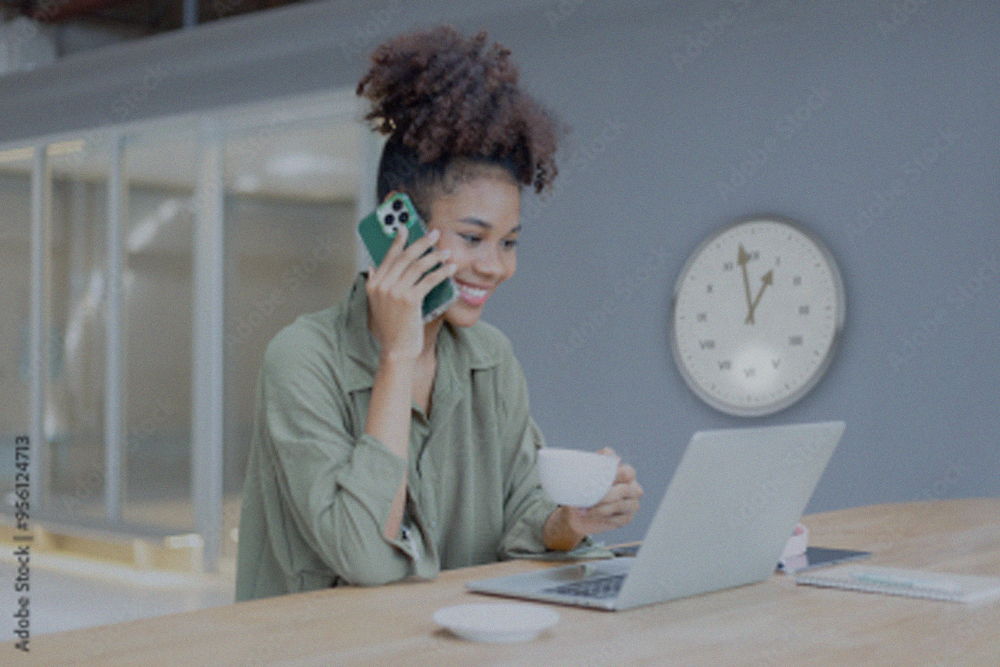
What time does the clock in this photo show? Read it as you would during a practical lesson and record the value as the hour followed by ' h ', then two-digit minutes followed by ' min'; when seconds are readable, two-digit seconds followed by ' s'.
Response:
12 h 58 min
